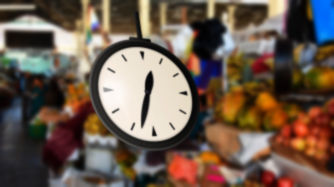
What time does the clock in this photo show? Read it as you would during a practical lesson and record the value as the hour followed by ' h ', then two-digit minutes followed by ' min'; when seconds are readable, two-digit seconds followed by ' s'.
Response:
12 h 33 min
